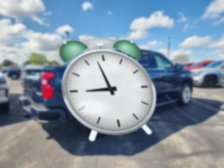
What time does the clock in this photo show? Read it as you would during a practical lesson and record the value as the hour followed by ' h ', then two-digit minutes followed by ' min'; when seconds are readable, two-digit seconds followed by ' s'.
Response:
8 h 58 min
